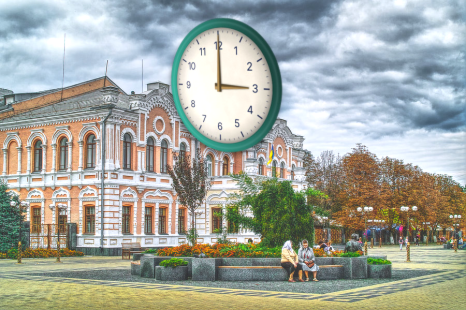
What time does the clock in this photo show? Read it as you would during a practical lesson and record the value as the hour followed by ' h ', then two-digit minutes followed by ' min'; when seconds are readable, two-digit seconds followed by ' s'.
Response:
3 h 00 min
